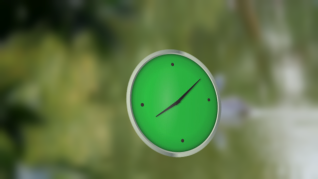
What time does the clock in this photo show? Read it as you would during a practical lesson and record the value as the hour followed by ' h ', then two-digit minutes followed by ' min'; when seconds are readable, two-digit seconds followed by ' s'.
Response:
8 h 09 min
